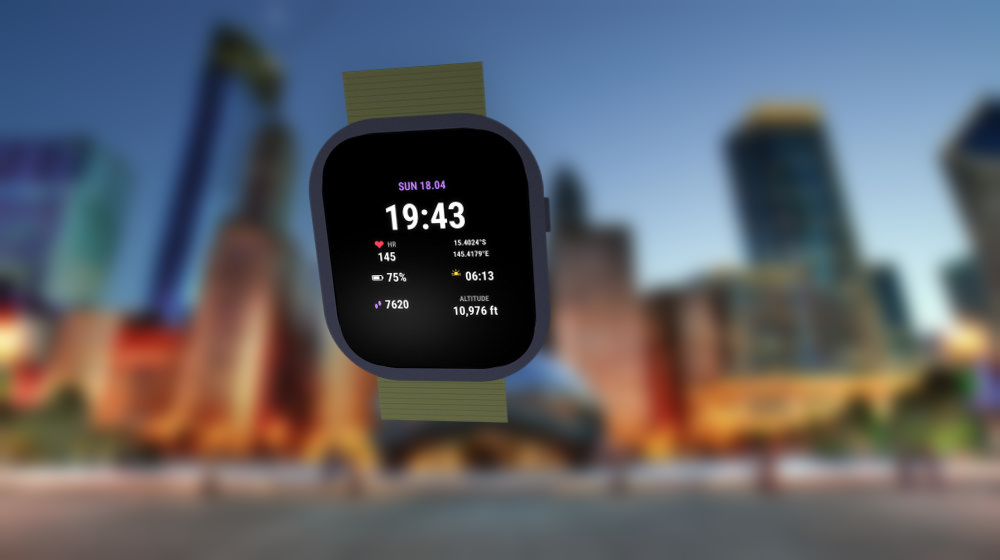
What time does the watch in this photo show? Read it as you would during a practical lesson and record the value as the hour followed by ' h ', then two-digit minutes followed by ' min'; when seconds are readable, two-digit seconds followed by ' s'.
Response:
19 h 43 min
